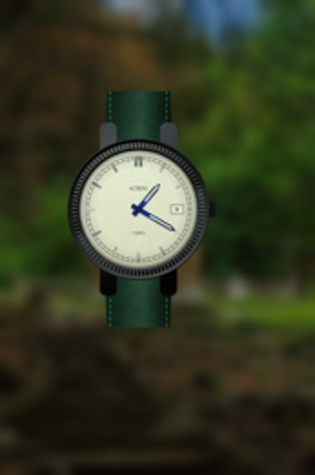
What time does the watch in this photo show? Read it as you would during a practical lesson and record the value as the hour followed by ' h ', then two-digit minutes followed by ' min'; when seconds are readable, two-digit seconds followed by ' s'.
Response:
1 h 20 min
